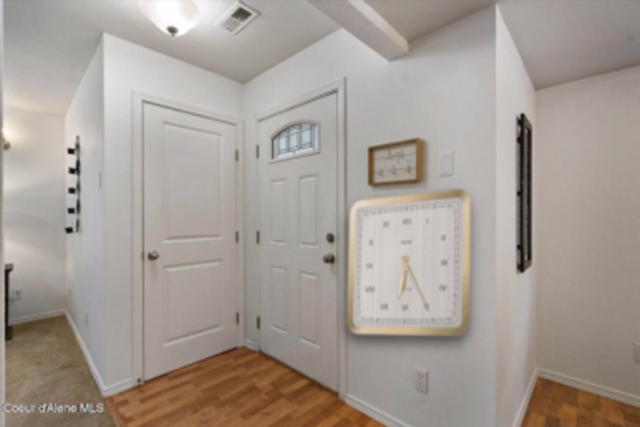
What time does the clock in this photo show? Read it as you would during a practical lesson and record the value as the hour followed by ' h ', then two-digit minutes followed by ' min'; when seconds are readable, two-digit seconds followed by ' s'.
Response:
6 h 25 min
